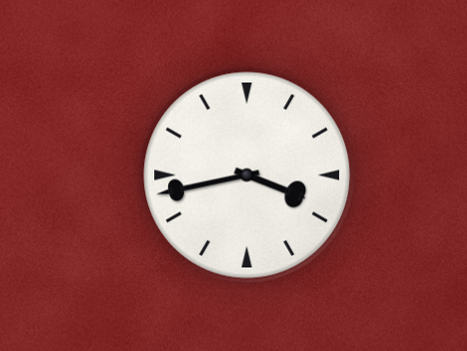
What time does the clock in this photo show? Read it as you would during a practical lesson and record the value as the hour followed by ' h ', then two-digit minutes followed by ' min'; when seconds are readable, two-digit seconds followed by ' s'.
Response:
3 h 43 min
